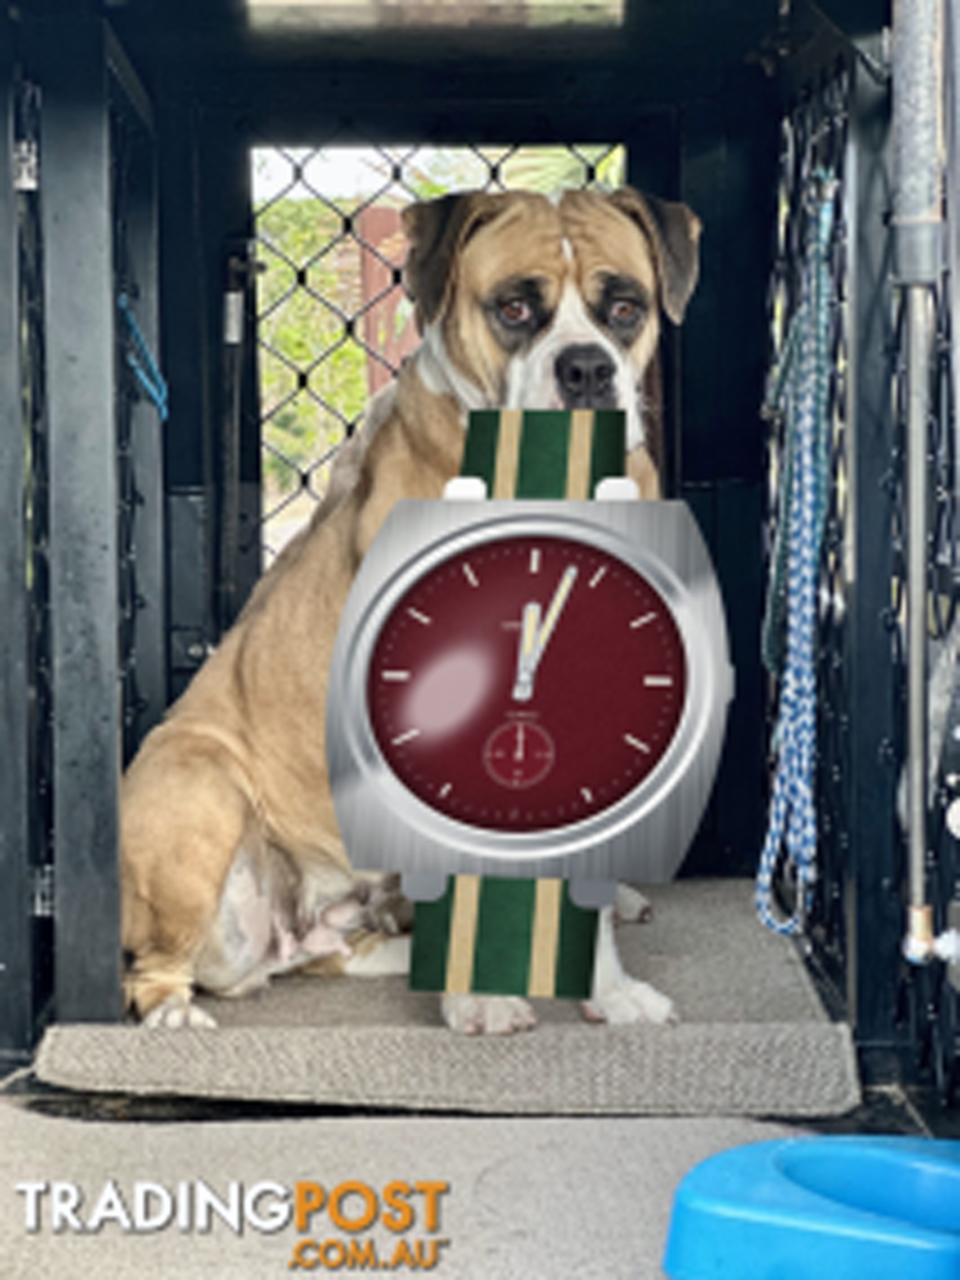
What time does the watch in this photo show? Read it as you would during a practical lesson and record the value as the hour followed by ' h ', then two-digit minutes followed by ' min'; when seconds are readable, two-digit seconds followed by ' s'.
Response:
12 h 03 min
